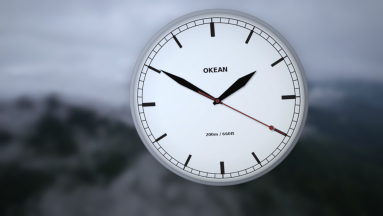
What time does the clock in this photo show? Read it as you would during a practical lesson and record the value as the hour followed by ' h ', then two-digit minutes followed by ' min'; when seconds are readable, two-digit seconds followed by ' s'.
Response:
1 h 50 min 20 s
